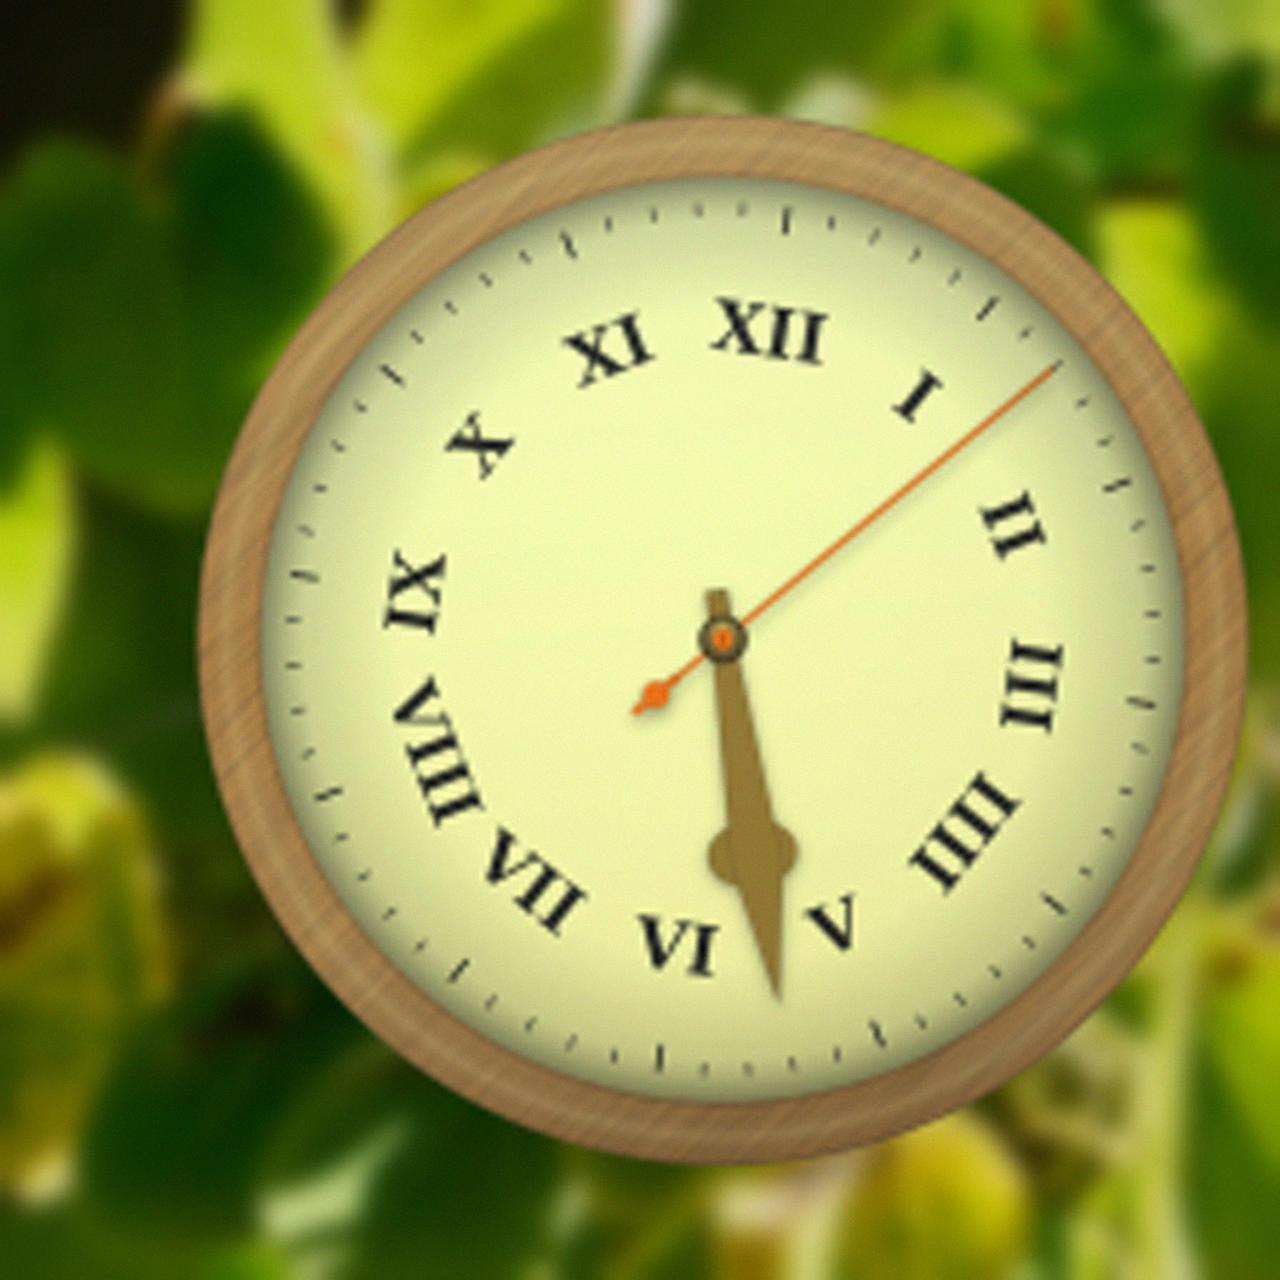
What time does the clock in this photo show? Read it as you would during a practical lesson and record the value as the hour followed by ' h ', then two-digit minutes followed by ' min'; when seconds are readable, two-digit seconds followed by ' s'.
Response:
5 h 27 min 07 s
